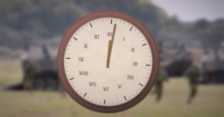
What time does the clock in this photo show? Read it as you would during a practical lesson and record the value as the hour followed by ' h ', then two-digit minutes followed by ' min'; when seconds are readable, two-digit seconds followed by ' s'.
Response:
12 h 01 min
